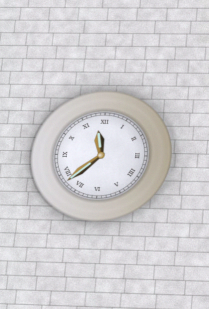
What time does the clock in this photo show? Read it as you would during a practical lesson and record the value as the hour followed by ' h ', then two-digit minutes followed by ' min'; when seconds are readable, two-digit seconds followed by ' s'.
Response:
11 h 38 min
